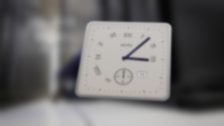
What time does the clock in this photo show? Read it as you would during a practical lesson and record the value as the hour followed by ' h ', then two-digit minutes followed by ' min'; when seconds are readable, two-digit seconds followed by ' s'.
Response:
3 h 07 min
